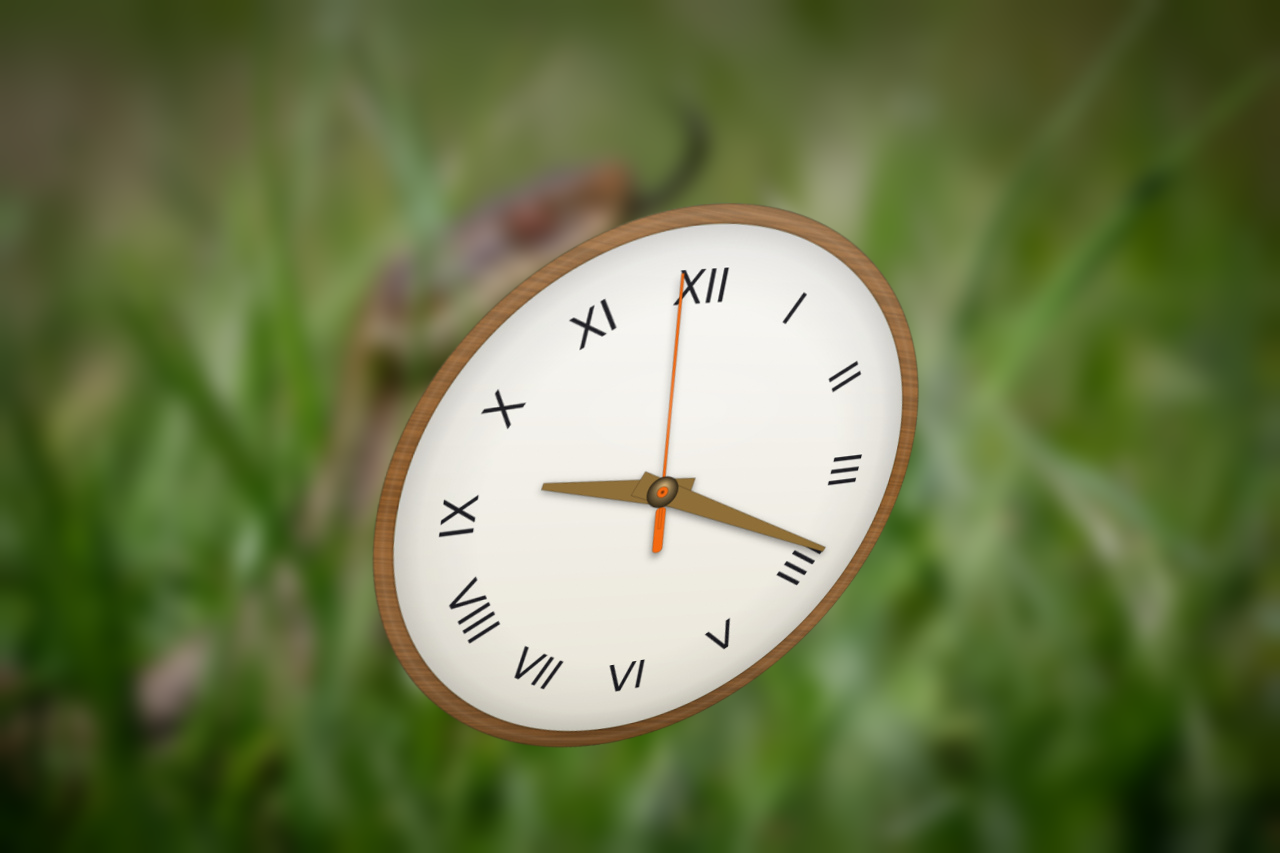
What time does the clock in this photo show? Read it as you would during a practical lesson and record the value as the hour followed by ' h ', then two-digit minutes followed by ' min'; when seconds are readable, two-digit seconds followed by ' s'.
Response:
9 h 18 min 59 s
